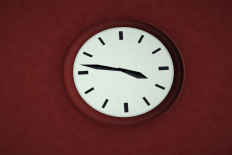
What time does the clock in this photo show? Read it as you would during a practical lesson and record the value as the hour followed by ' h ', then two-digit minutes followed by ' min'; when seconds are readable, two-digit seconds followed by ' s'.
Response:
3 h 47 min
